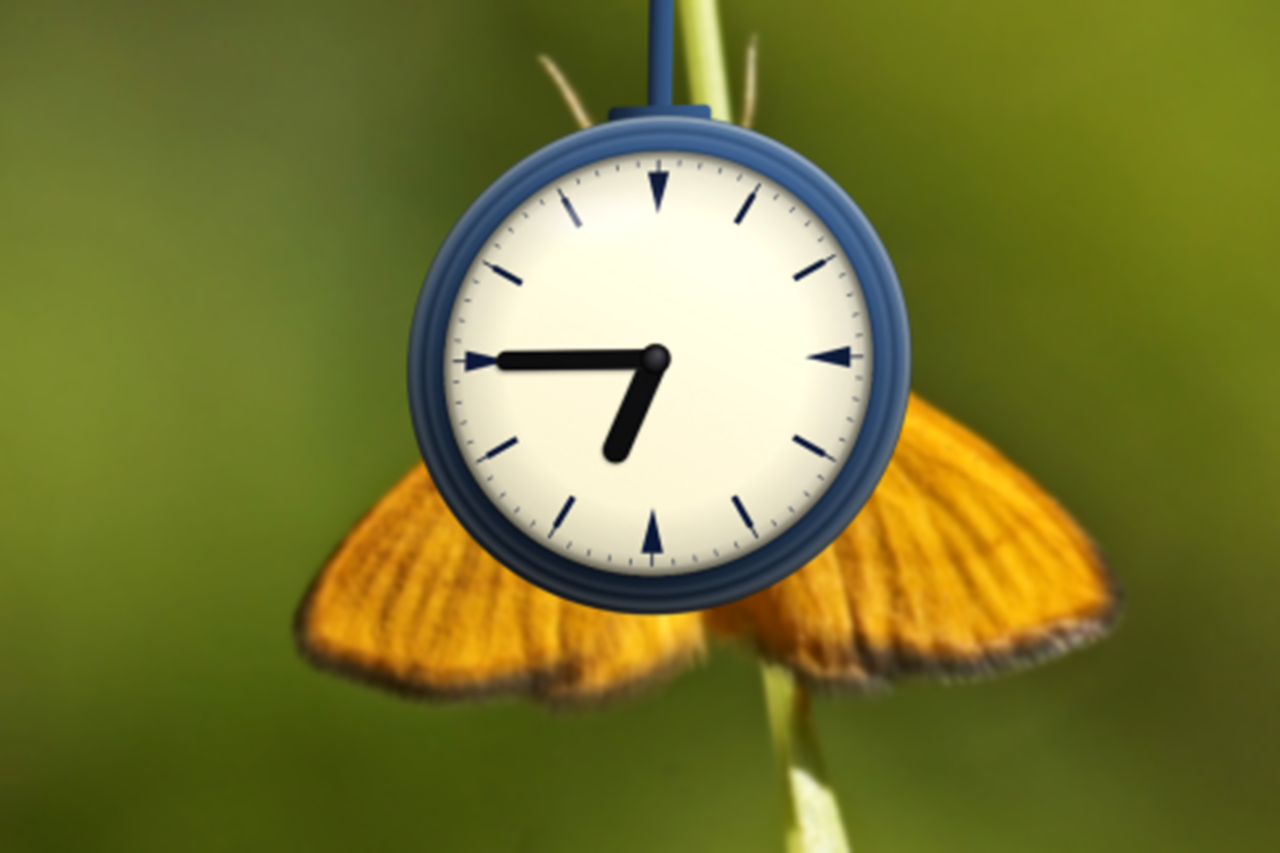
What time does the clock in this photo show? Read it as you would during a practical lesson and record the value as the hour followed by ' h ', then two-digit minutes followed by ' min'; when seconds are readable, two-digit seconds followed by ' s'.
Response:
6 h 45 min
